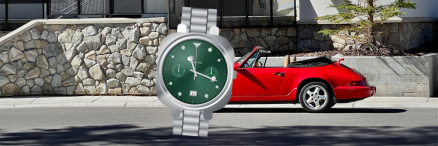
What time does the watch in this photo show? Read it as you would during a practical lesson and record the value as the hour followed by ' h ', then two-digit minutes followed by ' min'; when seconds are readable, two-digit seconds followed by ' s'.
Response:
11 h 18 min
